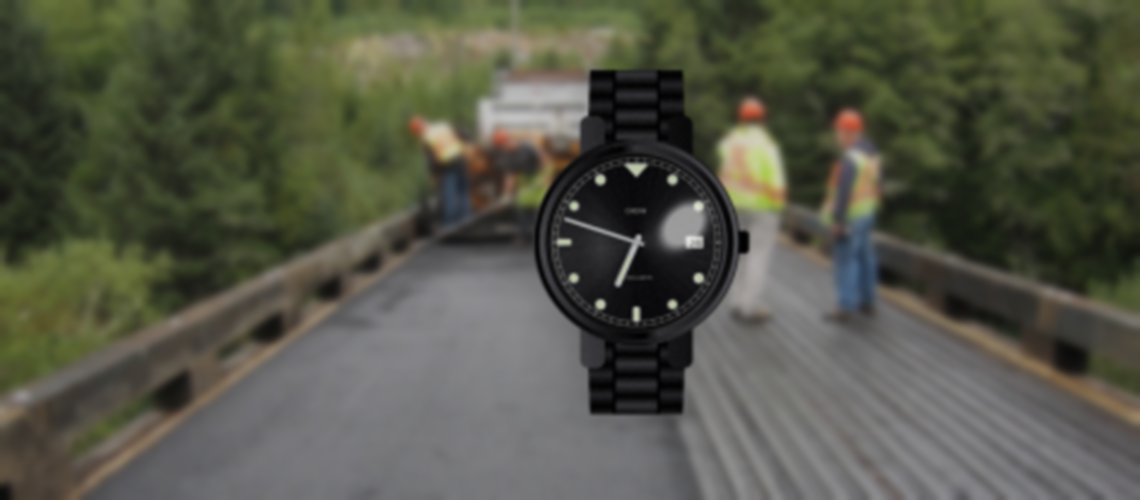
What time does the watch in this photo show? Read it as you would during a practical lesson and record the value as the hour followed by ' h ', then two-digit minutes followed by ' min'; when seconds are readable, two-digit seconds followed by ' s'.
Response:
6 h 48 min
